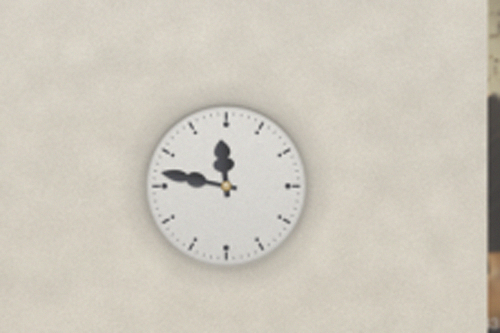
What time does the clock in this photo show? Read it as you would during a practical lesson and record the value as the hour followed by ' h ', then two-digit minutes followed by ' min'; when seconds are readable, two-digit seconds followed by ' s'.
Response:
11 h 47 min
